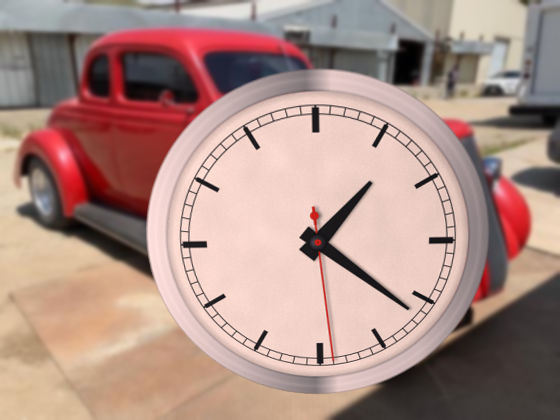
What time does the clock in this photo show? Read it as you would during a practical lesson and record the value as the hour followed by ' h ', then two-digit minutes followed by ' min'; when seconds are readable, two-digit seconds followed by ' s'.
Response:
1 h 21 min 29 s
